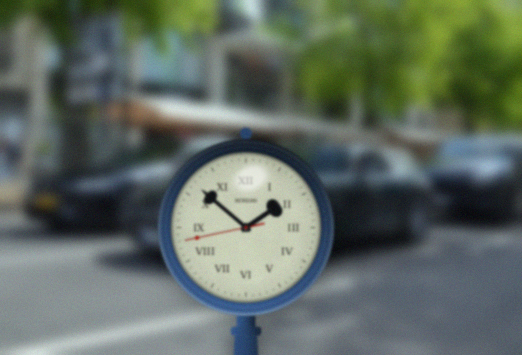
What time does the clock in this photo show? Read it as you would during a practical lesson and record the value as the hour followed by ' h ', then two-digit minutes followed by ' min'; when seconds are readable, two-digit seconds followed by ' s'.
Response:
1 h 51 min 43 s
